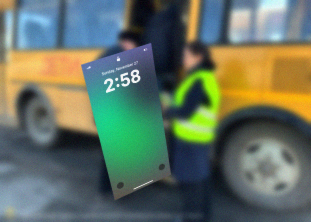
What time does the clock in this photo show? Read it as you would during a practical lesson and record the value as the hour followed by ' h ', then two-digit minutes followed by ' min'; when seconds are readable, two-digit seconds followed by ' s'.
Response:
2 h 58 min
